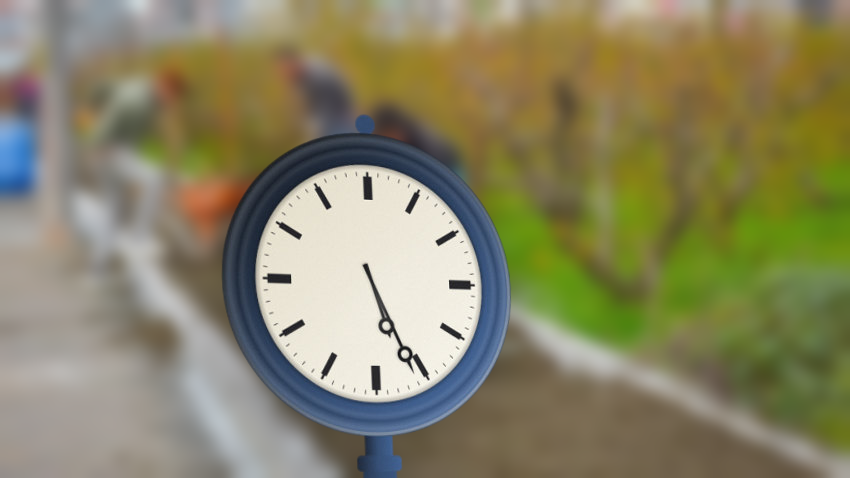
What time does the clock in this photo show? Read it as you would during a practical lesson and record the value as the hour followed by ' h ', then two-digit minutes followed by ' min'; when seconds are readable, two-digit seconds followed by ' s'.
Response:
5 h 26 min
